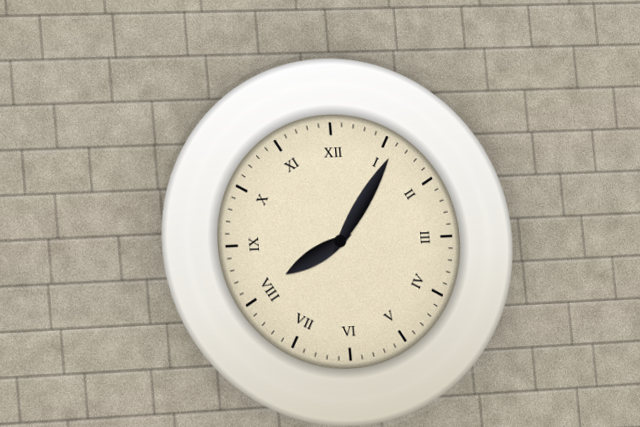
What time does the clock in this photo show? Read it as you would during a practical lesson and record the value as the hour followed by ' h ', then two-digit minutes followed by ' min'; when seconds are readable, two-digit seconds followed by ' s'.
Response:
8 h 06 min
